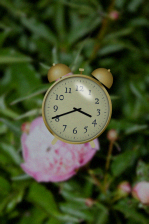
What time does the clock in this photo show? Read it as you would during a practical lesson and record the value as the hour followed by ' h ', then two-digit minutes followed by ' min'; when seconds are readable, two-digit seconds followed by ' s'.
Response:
3 h 41 min
